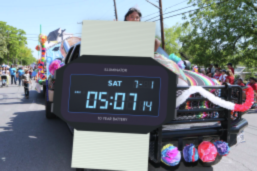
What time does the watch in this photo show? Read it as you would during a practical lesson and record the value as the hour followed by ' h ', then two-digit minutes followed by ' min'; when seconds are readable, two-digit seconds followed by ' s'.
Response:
5 h 07 min 14 s
